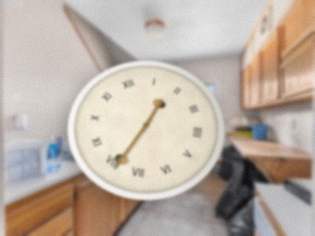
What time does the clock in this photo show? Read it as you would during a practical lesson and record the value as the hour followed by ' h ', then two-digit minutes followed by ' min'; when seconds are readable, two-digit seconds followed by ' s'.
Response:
1 h 39 min
